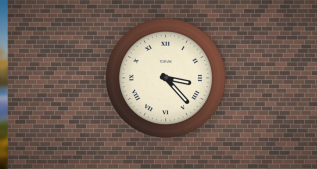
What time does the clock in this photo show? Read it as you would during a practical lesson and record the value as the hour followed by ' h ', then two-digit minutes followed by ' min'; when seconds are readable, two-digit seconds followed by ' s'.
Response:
3 h 23 min
